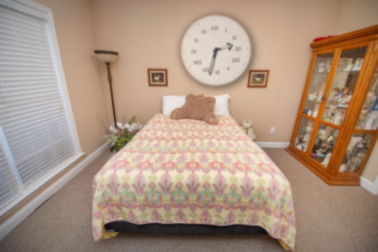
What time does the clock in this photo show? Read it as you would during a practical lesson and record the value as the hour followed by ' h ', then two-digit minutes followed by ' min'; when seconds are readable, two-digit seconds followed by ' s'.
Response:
2 h 33 min
